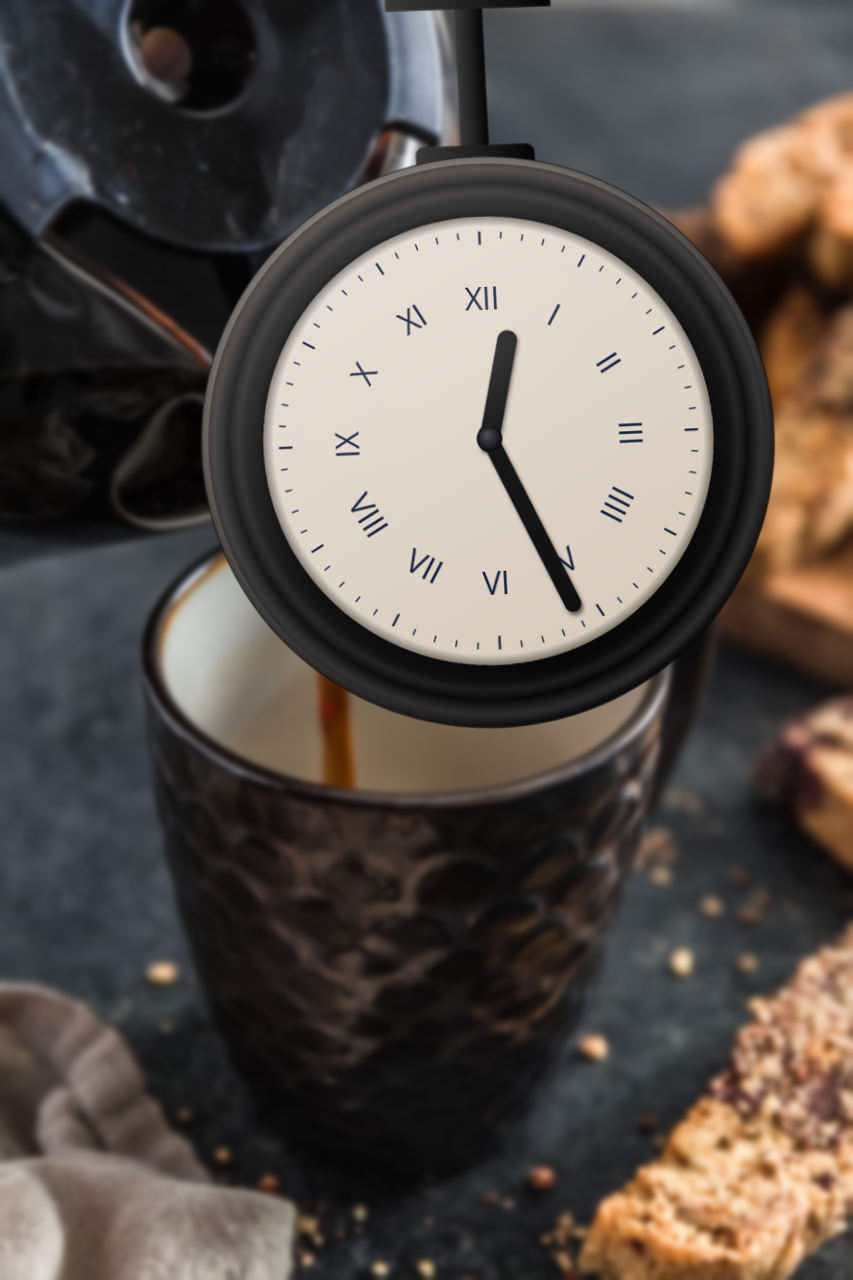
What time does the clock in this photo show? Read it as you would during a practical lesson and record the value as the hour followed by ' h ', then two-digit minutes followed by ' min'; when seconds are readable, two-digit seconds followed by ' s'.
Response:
12 h 26 min
